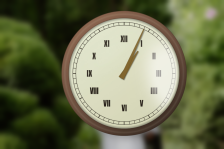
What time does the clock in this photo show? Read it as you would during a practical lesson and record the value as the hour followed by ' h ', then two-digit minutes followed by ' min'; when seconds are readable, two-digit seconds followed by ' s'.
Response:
1 h 04 min
